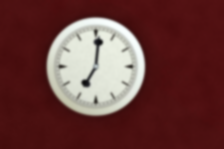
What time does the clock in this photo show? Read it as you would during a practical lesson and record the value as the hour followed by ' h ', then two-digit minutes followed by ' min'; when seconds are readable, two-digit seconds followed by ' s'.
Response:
7 h 01 min
